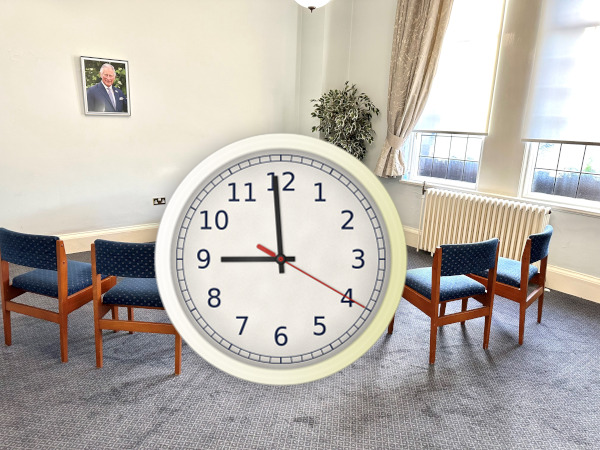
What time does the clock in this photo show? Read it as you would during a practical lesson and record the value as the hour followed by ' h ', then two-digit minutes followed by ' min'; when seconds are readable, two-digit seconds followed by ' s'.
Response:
8 h 59 min 20 s
